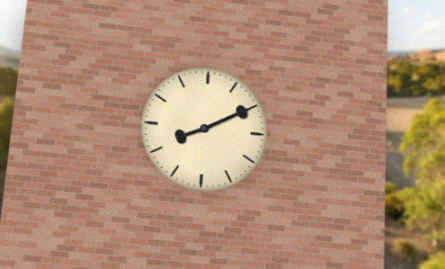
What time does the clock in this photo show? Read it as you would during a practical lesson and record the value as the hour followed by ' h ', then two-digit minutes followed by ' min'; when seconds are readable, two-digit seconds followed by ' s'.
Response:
8 h 10 min
